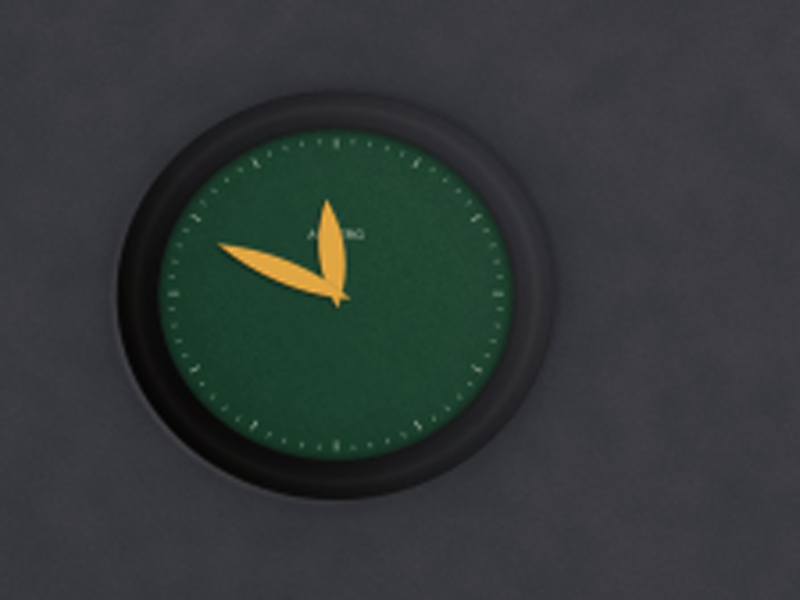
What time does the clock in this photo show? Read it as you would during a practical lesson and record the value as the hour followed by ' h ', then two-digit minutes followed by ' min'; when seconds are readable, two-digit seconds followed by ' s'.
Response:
11 h 49 min
